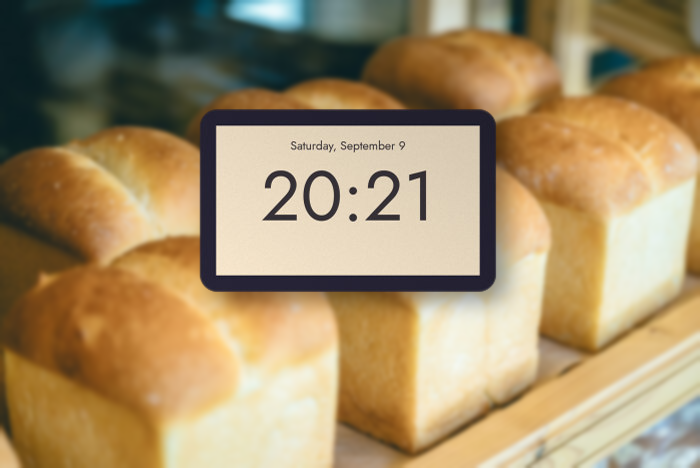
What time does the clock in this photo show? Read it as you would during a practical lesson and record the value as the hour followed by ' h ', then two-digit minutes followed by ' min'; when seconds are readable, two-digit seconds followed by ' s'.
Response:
20 h 21 min
